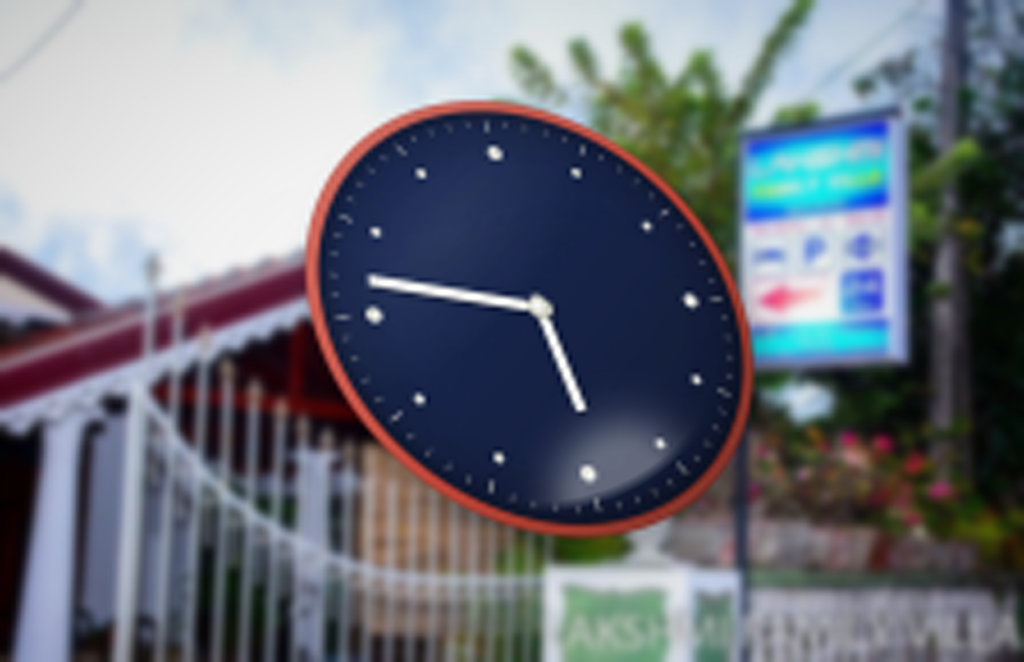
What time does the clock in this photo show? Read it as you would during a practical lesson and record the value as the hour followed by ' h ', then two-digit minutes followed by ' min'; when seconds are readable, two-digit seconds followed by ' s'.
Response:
5 h 47 min
